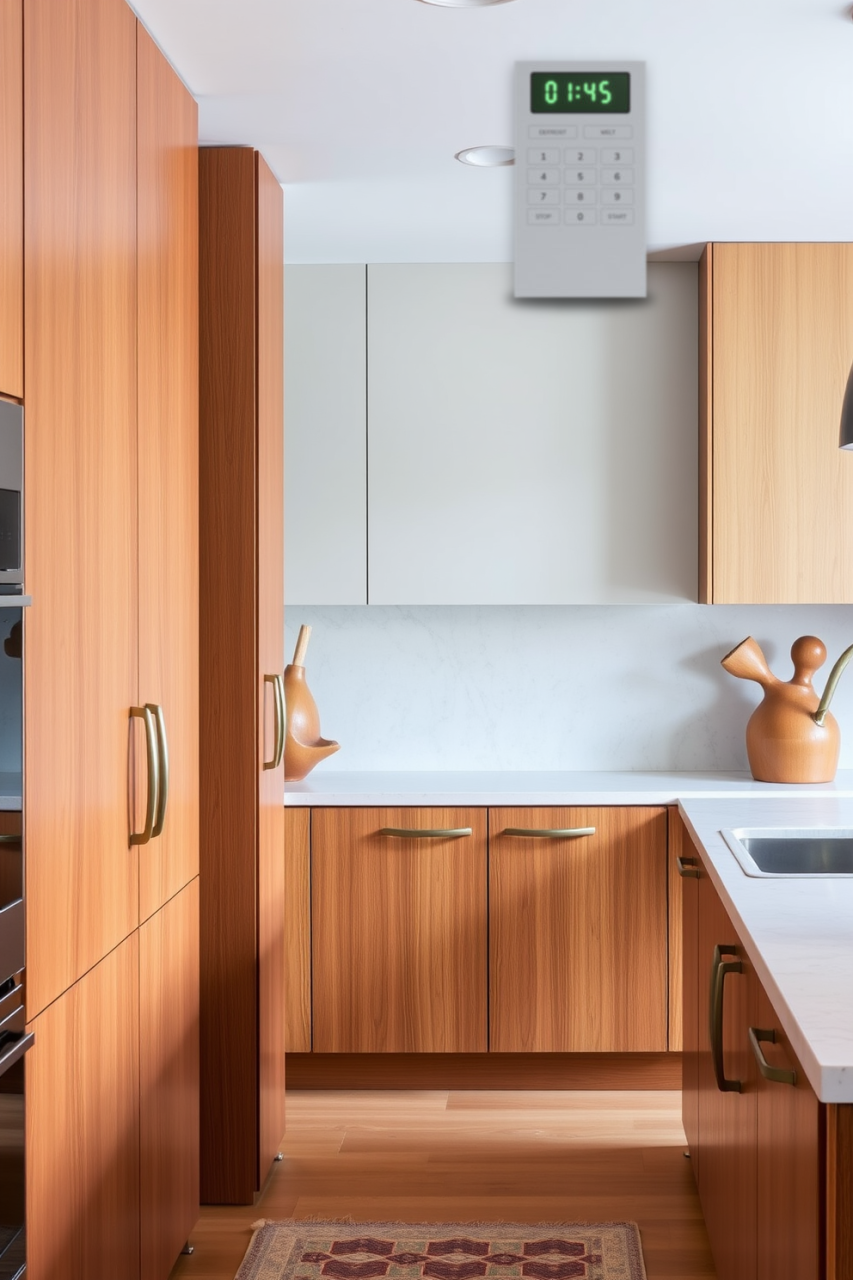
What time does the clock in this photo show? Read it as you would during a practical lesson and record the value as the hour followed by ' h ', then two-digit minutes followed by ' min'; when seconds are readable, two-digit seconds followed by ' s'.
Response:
1 h 45 min
